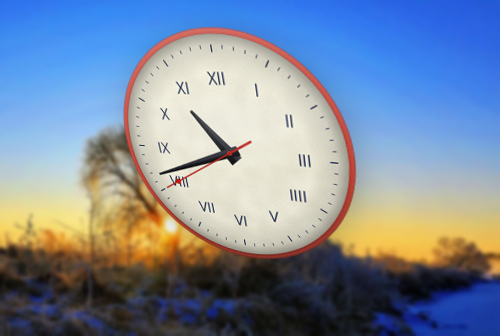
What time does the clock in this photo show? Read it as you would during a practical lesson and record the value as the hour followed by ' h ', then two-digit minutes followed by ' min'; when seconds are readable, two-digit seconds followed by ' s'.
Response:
10 h 41 min 40 s
